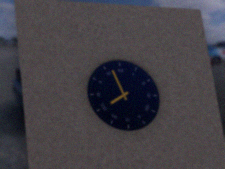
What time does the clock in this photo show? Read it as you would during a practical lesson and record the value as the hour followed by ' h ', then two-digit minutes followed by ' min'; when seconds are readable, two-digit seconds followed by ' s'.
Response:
7 h 57 min
